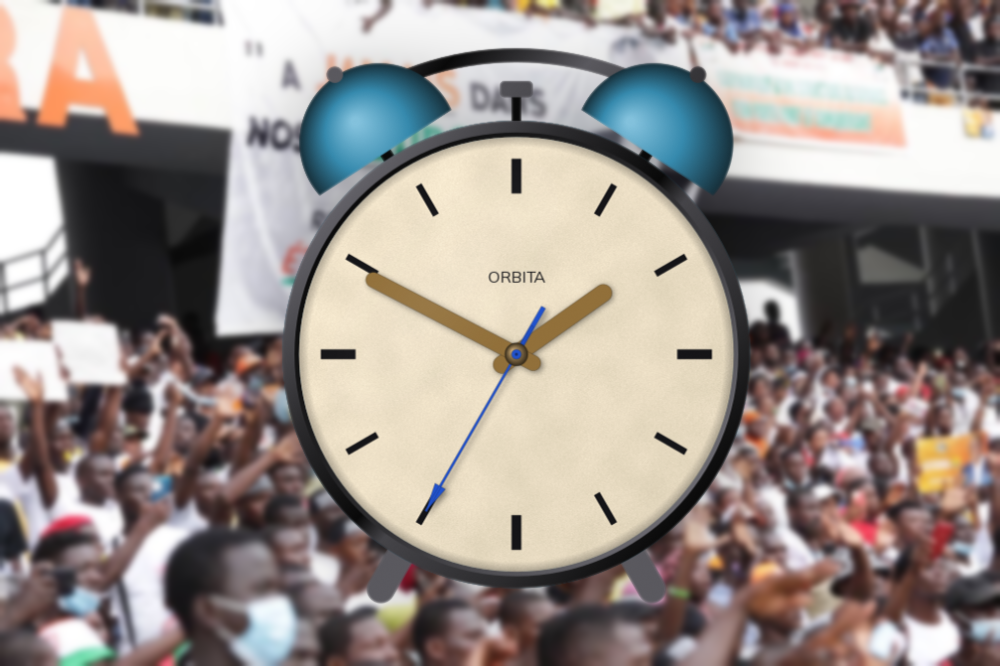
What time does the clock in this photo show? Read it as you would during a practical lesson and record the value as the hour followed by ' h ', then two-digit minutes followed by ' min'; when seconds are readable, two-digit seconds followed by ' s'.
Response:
1 h 49 min 35 s
